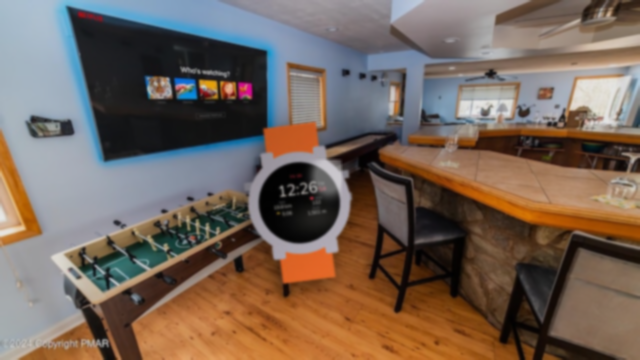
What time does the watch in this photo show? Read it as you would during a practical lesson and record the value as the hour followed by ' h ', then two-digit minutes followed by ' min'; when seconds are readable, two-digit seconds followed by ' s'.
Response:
12 h 26 min
